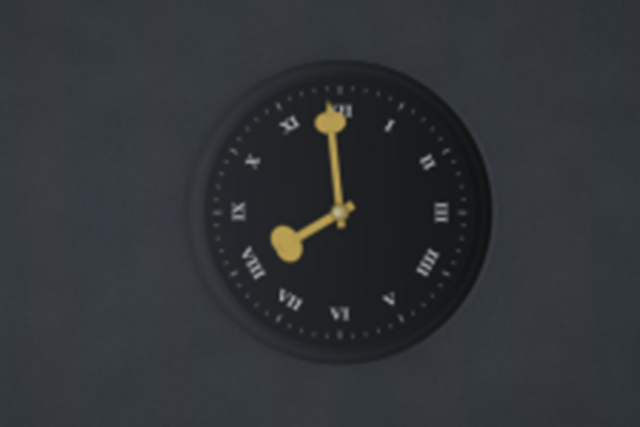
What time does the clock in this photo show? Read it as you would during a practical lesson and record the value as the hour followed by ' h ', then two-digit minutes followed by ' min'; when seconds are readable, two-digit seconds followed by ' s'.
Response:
7 h 59 min
